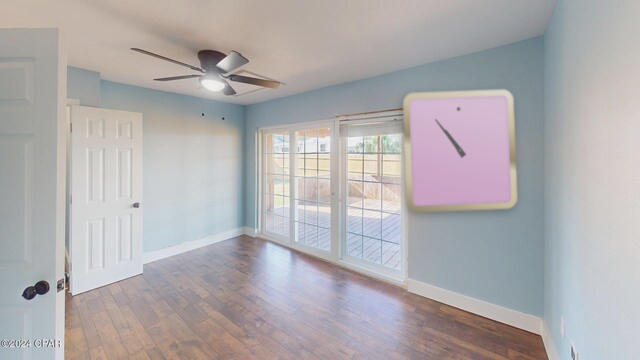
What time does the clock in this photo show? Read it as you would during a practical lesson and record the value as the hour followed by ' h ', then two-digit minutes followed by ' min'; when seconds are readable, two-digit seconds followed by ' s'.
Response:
10 h 54 min
